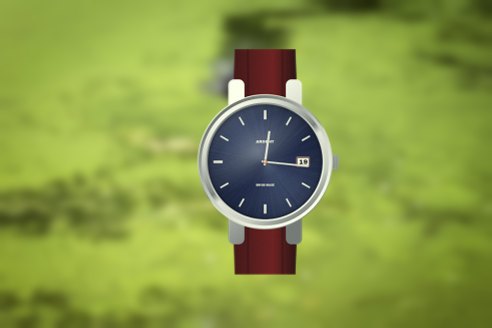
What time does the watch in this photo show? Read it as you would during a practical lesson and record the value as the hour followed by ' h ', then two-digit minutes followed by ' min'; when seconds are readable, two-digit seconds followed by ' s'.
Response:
12 h 16 min
